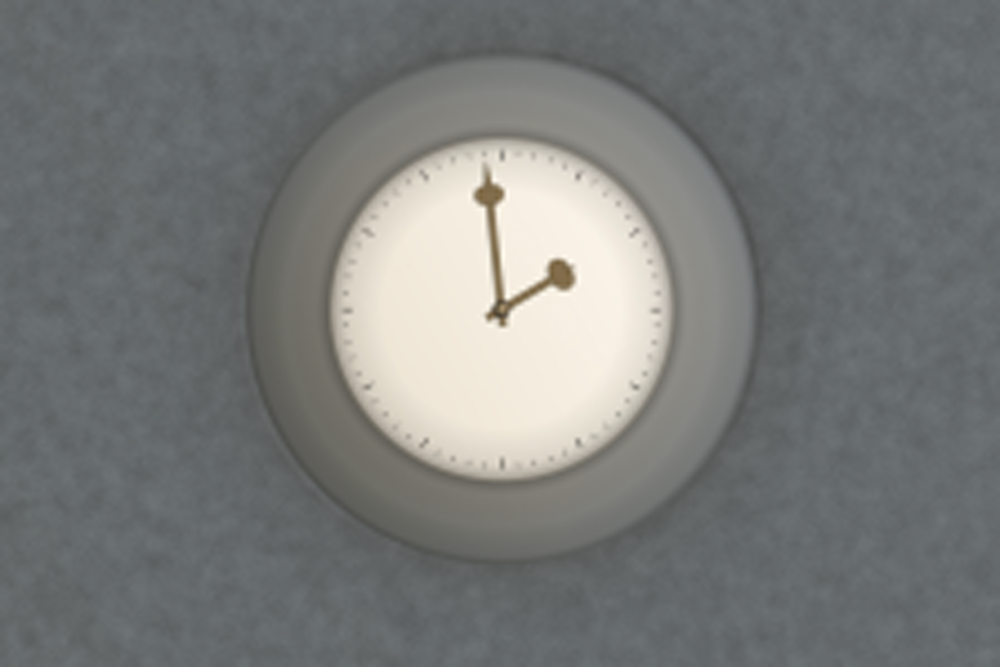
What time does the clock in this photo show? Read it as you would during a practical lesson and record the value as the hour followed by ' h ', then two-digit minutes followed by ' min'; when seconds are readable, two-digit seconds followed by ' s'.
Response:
1 h 59 min
